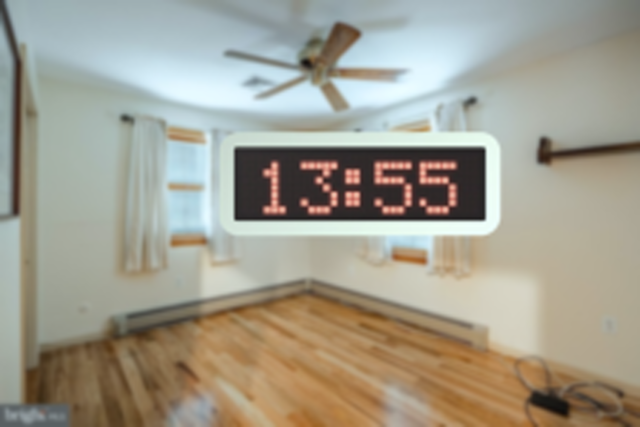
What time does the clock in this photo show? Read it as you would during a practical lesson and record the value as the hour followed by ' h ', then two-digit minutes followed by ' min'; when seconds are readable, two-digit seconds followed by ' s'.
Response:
13 h 55 min
